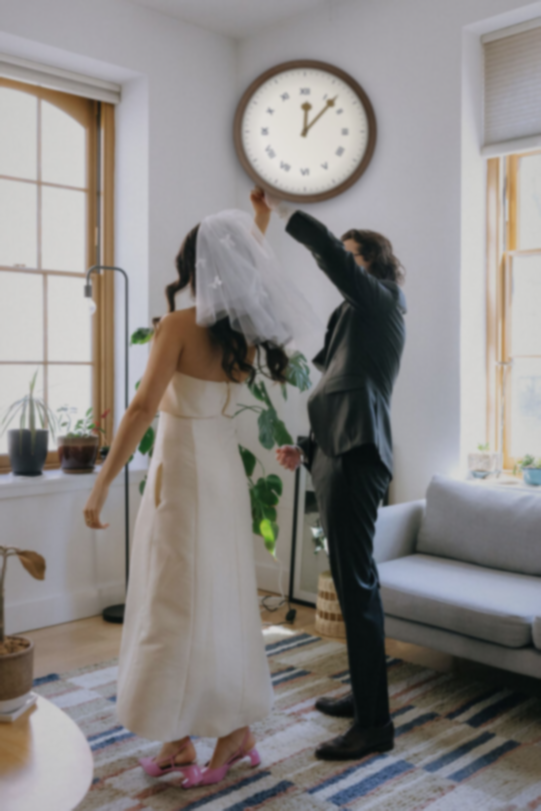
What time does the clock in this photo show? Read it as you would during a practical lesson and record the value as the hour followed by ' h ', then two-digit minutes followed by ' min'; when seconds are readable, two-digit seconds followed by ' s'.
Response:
12 h 07 min
